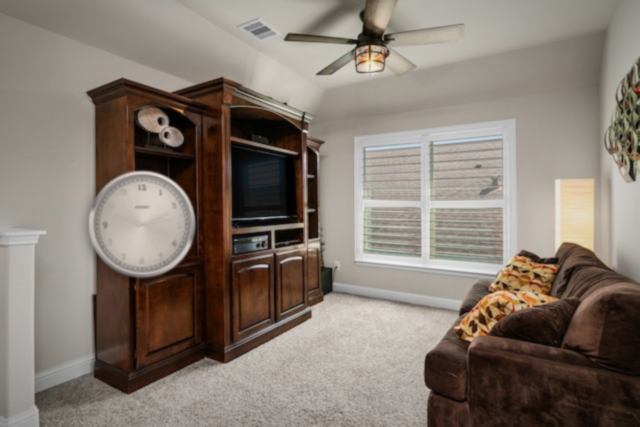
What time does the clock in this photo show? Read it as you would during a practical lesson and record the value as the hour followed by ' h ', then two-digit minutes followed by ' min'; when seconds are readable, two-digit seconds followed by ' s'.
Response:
2 h 13 min
